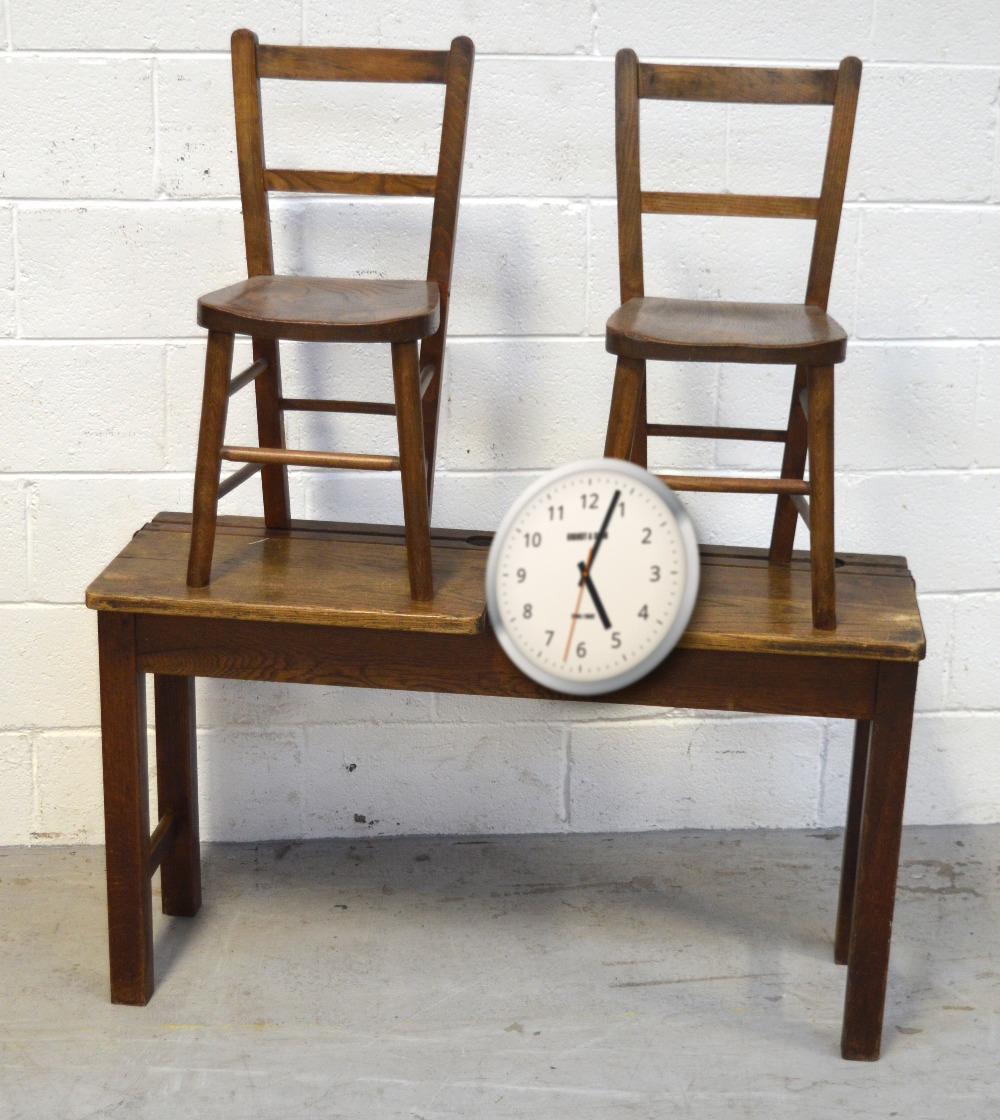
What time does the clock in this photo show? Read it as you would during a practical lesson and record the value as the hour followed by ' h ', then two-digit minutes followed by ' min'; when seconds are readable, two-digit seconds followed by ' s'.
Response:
5 h 03 min 32 s
